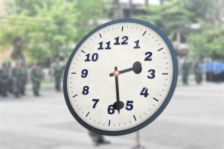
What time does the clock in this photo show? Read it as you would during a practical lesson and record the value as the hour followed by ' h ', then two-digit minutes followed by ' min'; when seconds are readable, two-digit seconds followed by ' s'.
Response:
2 h 28 min
